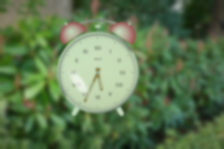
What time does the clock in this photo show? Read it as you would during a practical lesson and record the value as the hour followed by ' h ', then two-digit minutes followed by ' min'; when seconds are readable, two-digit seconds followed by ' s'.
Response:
5 h 34 min
